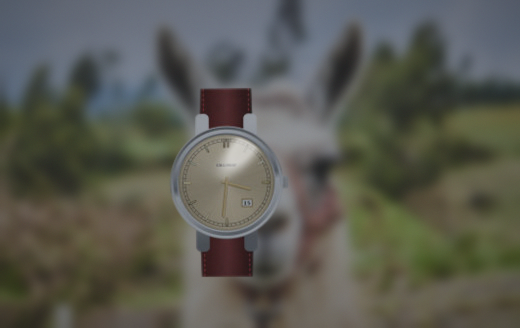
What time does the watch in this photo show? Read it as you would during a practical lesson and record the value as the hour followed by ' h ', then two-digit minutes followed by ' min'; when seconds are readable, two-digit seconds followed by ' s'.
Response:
3 h 31 min
